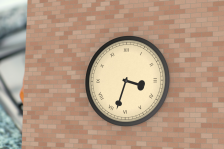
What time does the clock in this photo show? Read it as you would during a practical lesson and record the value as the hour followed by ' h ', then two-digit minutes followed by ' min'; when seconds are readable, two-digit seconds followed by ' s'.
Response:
3 h 33 min
